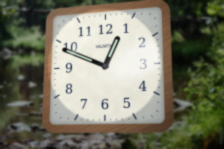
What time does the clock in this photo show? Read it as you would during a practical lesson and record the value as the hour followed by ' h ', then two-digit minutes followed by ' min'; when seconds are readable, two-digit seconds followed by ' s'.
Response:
12 h 49 min
